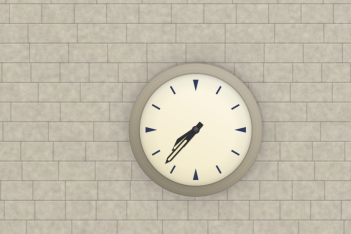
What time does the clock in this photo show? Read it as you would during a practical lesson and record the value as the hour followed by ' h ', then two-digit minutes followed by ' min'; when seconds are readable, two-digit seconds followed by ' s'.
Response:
7 h 37 min
